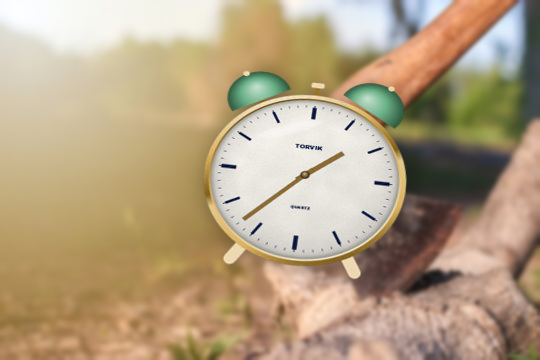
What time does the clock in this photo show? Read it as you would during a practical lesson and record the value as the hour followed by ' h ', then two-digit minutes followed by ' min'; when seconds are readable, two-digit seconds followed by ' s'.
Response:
1 h 37 min
